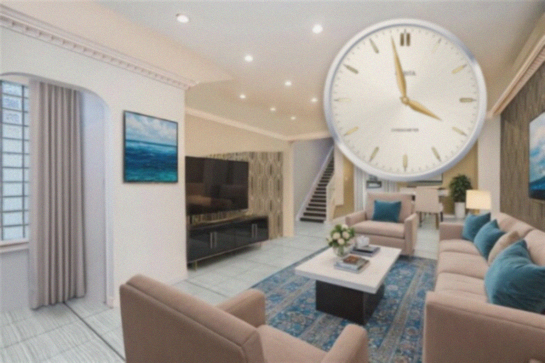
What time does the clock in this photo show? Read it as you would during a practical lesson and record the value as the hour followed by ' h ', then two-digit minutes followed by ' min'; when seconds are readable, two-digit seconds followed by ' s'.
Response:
3 h 58 min
